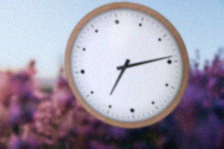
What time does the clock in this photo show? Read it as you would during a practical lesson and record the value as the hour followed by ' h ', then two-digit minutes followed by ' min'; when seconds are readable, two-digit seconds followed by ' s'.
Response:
7 h 14 min
